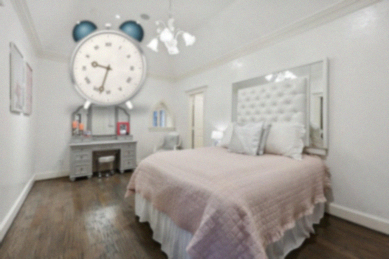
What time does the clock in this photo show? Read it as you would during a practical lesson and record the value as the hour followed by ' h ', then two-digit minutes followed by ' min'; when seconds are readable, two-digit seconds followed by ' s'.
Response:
9 h 33 min
